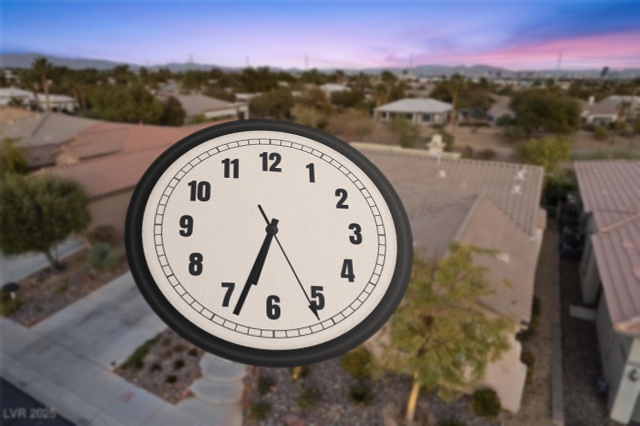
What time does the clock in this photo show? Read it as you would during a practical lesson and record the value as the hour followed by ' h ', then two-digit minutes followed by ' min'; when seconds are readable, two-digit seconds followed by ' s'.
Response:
6 h 33 min 26 s
